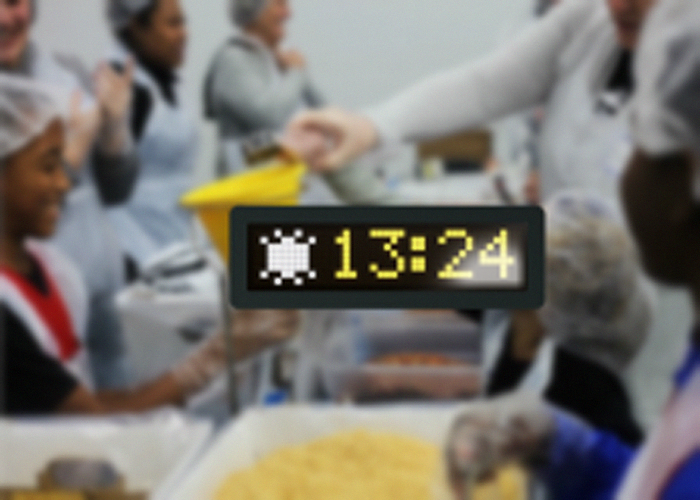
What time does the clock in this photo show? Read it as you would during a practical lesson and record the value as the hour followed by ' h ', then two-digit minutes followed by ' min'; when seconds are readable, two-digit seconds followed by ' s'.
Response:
13 h 24 min
